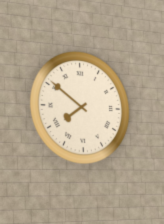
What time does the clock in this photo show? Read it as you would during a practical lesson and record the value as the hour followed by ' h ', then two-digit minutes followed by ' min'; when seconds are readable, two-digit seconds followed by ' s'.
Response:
7 h 51 min
